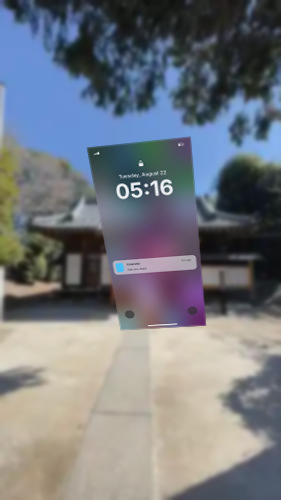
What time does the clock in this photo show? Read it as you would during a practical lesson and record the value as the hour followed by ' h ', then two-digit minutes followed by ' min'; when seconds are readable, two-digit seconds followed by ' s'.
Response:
5 h 16 min
